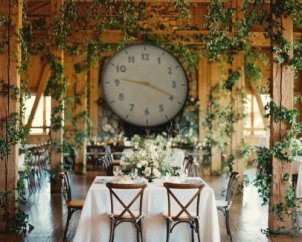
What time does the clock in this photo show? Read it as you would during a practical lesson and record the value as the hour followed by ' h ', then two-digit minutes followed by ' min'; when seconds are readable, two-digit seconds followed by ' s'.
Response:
9 h 19 min
